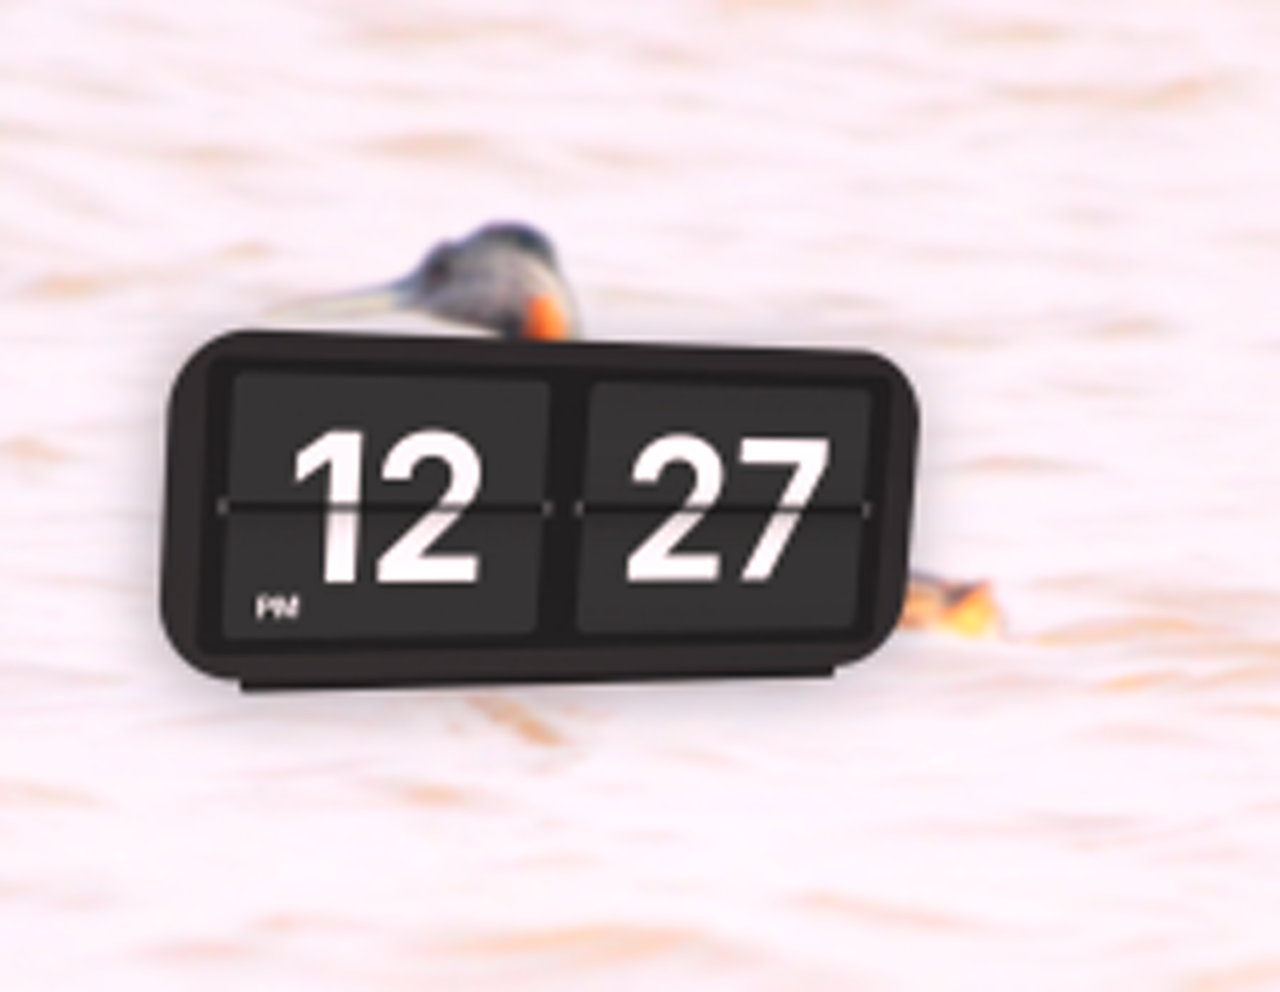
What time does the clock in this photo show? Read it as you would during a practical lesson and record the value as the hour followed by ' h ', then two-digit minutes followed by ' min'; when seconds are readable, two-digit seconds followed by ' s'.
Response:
12 h 27 min
